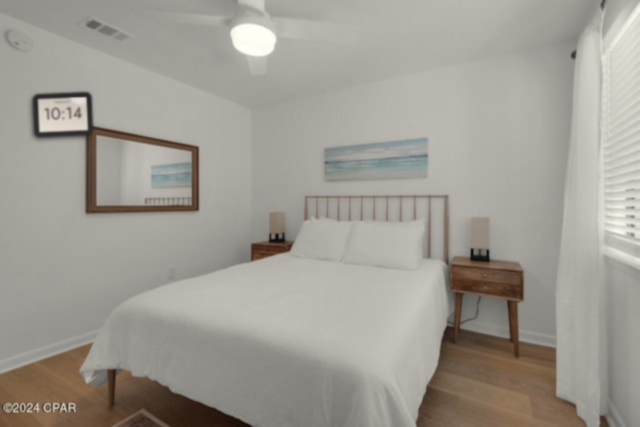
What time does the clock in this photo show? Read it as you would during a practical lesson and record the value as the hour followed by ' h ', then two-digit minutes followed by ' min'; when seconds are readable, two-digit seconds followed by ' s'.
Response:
10 h 14 min
